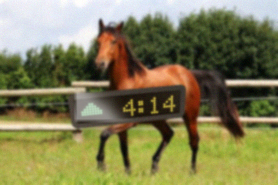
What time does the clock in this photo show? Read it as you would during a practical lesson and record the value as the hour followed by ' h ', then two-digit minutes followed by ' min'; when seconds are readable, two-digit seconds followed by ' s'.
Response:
4 h 14 min
